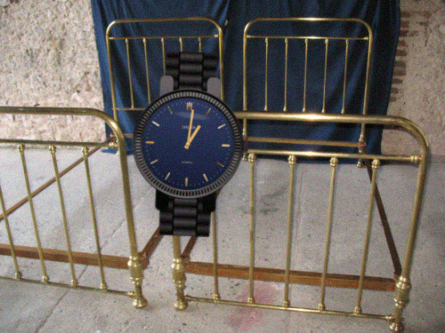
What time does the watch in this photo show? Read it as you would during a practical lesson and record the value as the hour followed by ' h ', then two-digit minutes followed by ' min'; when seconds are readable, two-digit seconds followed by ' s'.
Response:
1 h 01 min
